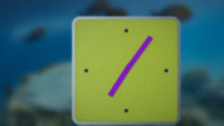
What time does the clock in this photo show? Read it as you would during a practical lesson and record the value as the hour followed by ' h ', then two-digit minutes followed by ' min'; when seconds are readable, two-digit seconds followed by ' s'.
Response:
7 h 06 min
